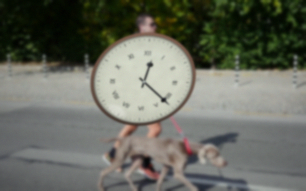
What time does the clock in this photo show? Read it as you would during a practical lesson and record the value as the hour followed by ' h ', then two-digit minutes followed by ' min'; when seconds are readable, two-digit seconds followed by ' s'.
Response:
12 h 22 min
